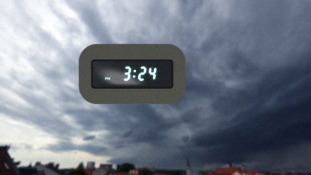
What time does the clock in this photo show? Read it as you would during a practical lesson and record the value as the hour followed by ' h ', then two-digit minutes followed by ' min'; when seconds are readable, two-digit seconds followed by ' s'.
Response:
3 h 24 min
